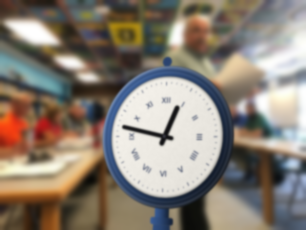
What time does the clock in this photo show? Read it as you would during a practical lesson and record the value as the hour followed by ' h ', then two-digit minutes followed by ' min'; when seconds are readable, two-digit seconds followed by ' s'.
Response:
12 h 47 min
